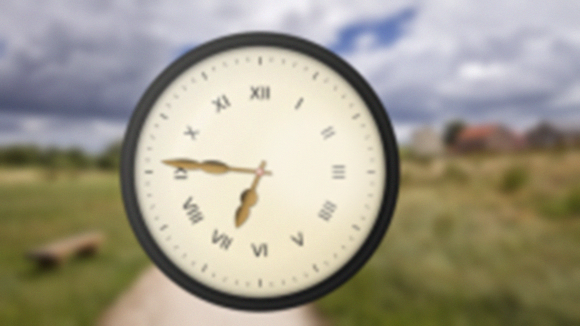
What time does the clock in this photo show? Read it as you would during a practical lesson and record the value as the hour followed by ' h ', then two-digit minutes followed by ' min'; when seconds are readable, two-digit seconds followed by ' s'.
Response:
6 h 46 min
